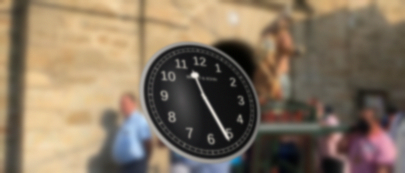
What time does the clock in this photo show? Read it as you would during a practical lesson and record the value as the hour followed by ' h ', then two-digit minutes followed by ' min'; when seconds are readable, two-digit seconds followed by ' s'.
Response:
11 h 26 min
